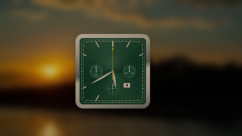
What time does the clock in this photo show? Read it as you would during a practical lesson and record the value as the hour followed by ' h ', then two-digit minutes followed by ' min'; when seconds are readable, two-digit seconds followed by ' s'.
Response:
5 h 40 min
